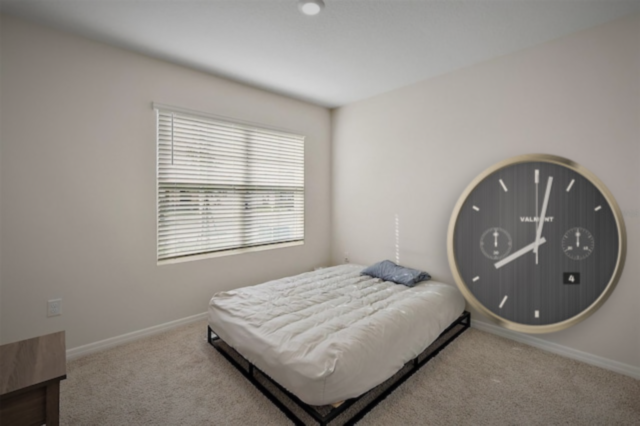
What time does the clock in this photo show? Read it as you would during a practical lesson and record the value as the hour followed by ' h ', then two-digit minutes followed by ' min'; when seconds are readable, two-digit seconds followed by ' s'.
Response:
8 h 02 min
